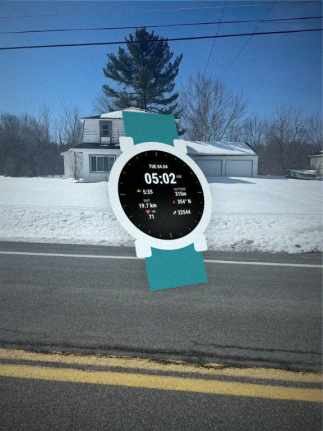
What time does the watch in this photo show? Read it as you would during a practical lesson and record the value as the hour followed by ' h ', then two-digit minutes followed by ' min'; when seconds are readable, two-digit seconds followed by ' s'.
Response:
5 h 02 min
